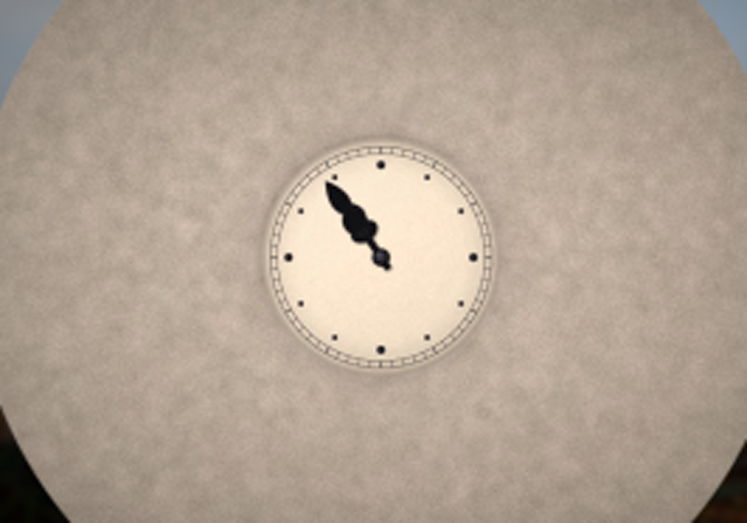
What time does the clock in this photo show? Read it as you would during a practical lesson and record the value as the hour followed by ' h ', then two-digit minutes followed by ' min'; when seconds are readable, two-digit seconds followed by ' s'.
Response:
10 h 54 min
